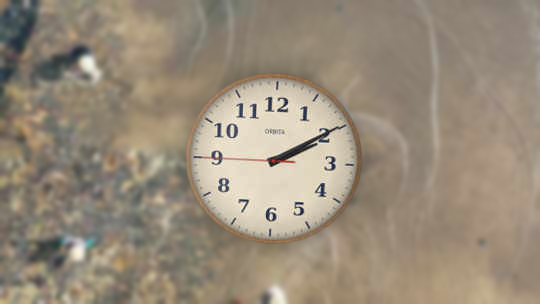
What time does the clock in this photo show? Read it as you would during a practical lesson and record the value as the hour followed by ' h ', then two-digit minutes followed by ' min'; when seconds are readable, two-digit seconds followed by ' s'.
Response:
2 h 09 min 45 s
